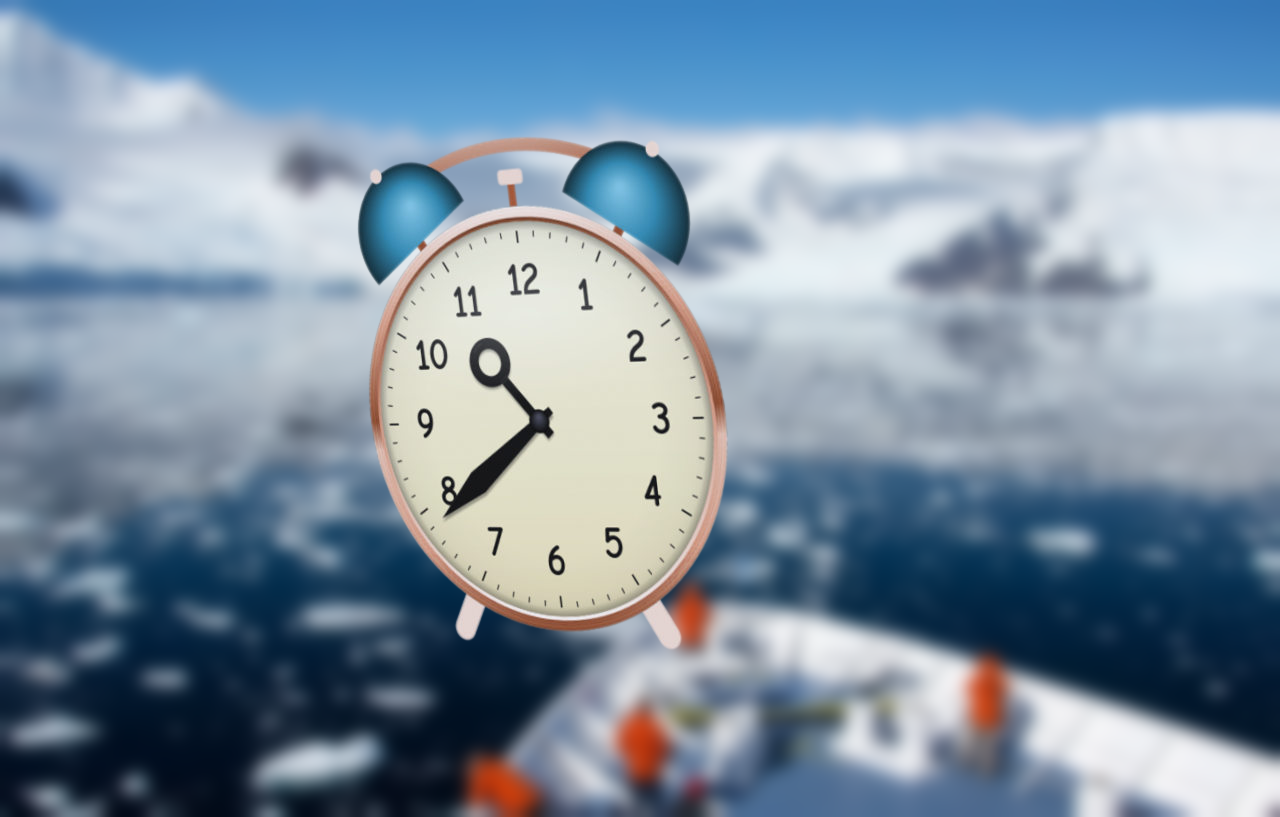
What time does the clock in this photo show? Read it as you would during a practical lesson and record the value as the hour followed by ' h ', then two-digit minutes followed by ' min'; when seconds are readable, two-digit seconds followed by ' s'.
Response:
10 h 39 min
